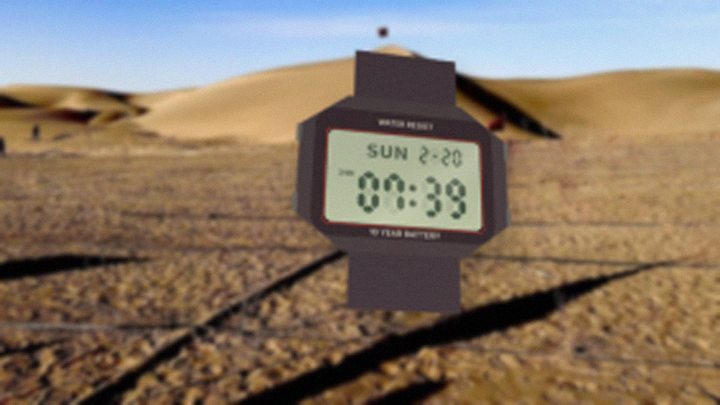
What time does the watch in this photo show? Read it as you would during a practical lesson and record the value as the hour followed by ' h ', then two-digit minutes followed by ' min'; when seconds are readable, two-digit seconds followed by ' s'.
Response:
7 h 39 min
